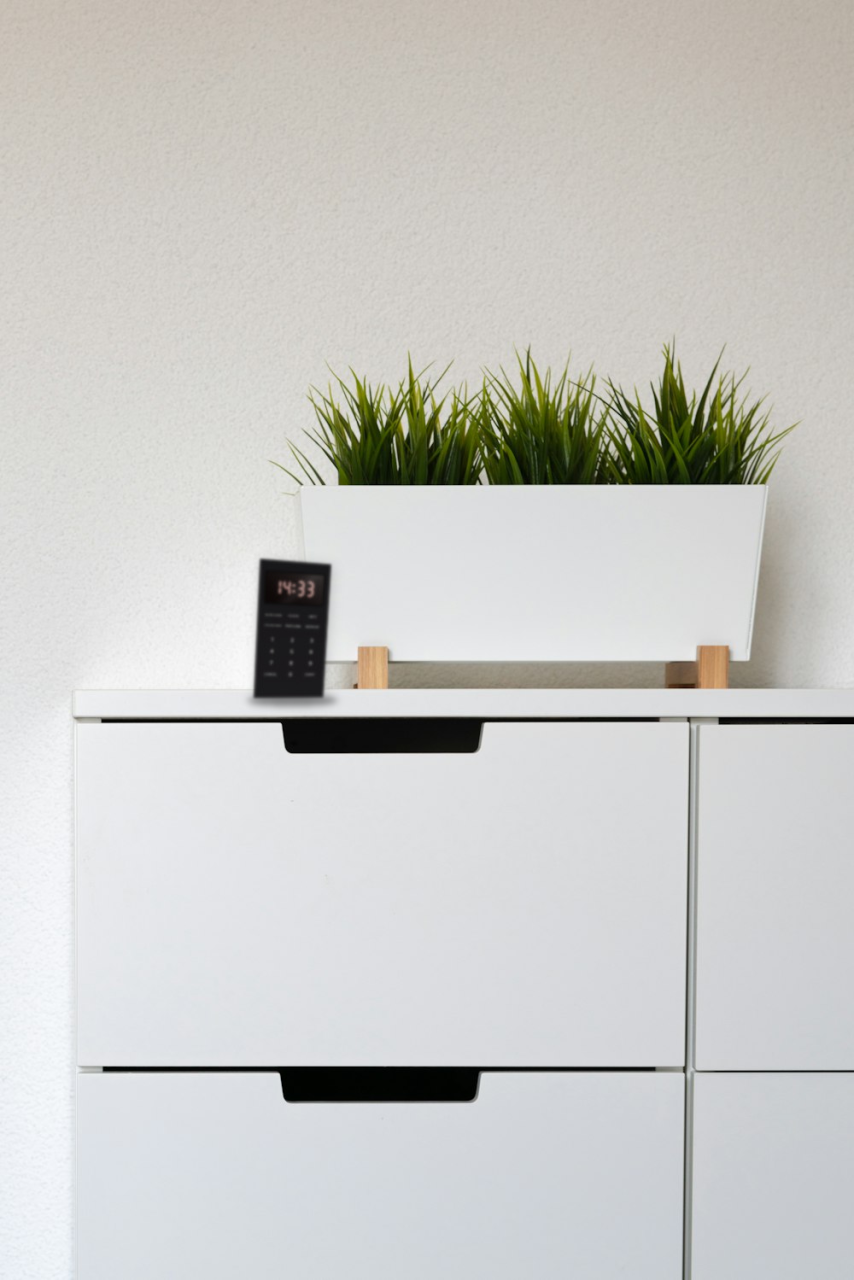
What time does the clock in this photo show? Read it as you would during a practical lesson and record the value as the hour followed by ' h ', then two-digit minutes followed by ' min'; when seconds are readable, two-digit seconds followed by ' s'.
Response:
14 h 33 min
